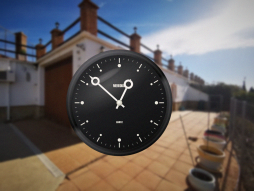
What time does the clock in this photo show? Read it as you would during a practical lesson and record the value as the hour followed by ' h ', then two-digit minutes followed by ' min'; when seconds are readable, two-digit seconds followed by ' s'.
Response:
12 h 52 min
